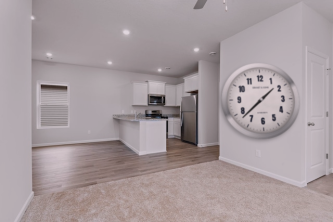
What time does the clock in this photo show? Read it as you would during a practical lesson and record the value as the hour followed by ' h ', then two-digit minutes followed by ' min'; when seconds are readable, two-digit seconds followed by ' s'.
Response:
1 h 38 min
